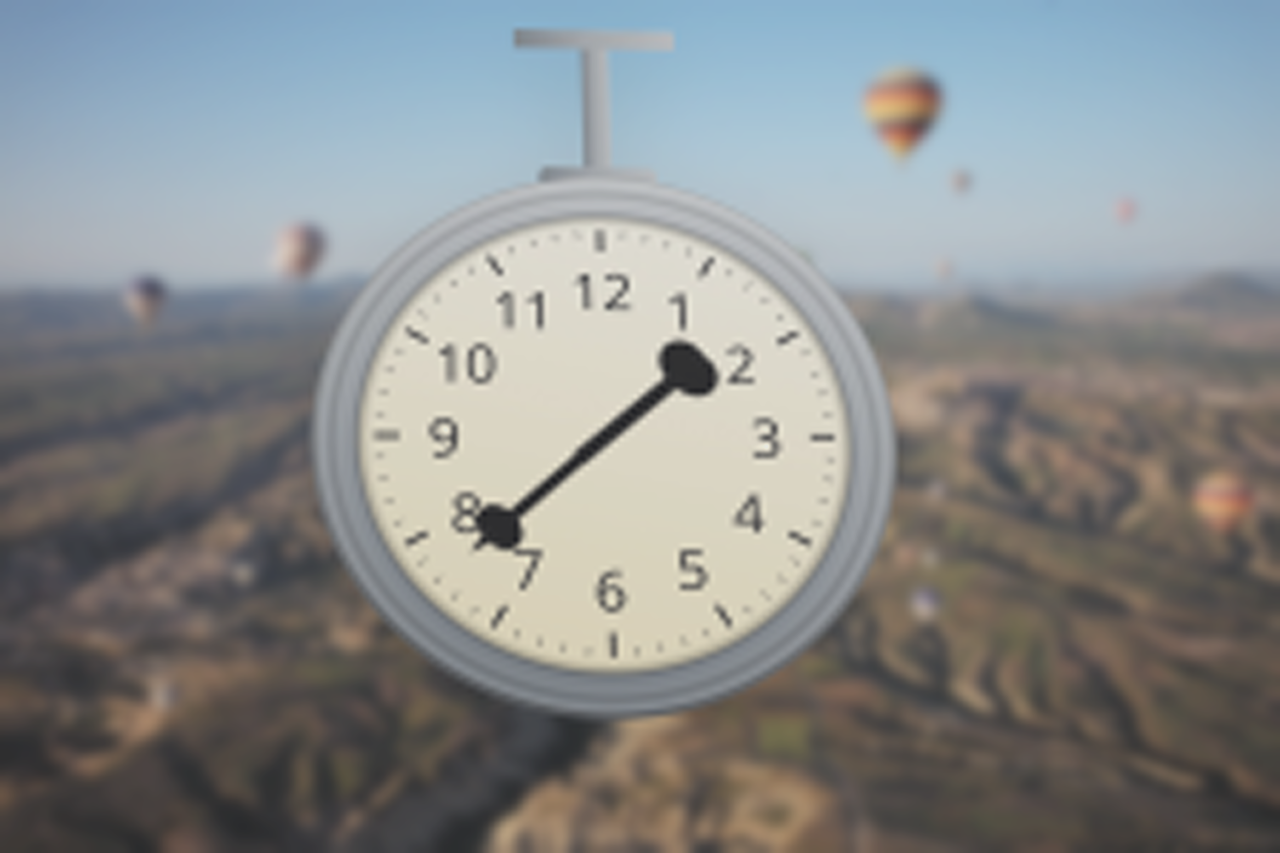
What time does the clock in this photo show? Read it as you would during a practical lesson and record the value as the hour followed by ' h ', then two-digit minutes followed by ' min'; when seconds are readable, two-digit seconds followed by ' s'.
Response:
1 h 38 min
